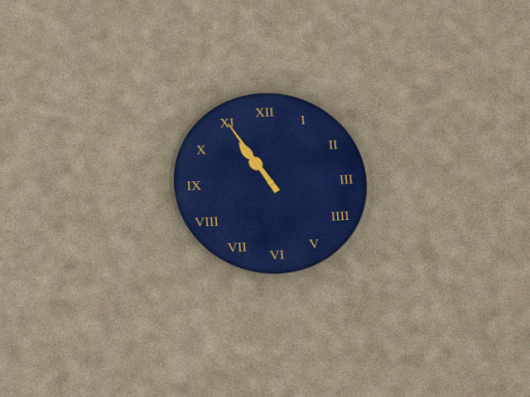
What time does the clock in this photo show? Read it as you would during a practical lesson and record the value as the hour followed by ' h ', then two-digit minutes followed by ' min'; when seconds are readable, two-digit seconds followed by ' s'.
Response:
10 h 55 min
